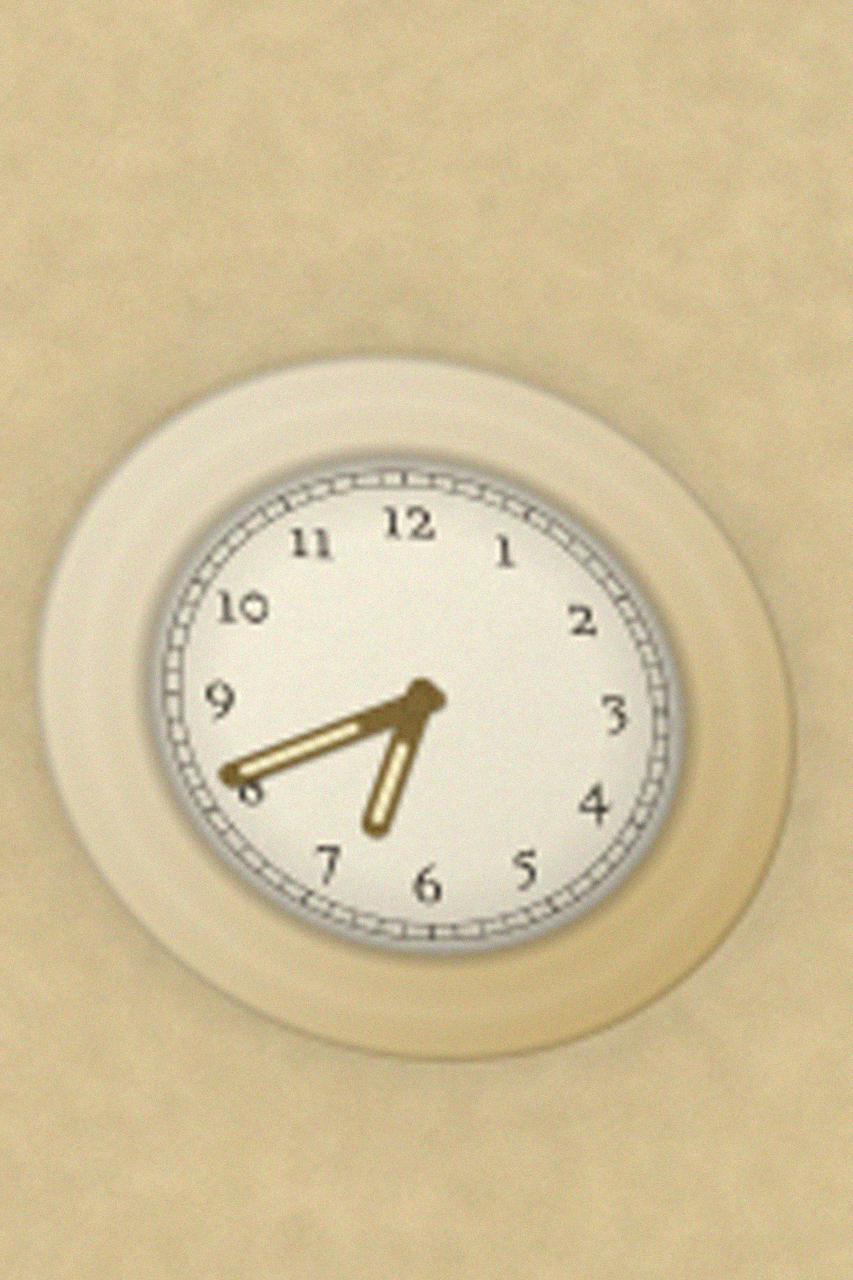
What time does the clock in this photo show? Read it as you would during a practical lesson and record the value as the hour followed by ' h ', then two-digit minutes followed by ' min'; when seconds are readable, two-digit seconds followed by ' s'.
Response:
6 h 41 min
